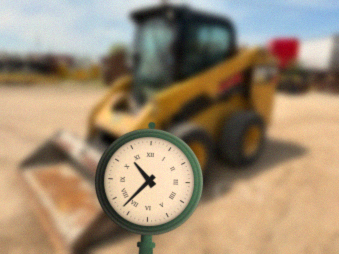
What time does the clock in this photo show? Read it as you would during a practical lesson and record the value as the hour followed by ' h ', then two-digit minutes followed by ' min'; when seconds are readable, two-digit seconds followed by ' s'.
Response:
10 h 37 min
